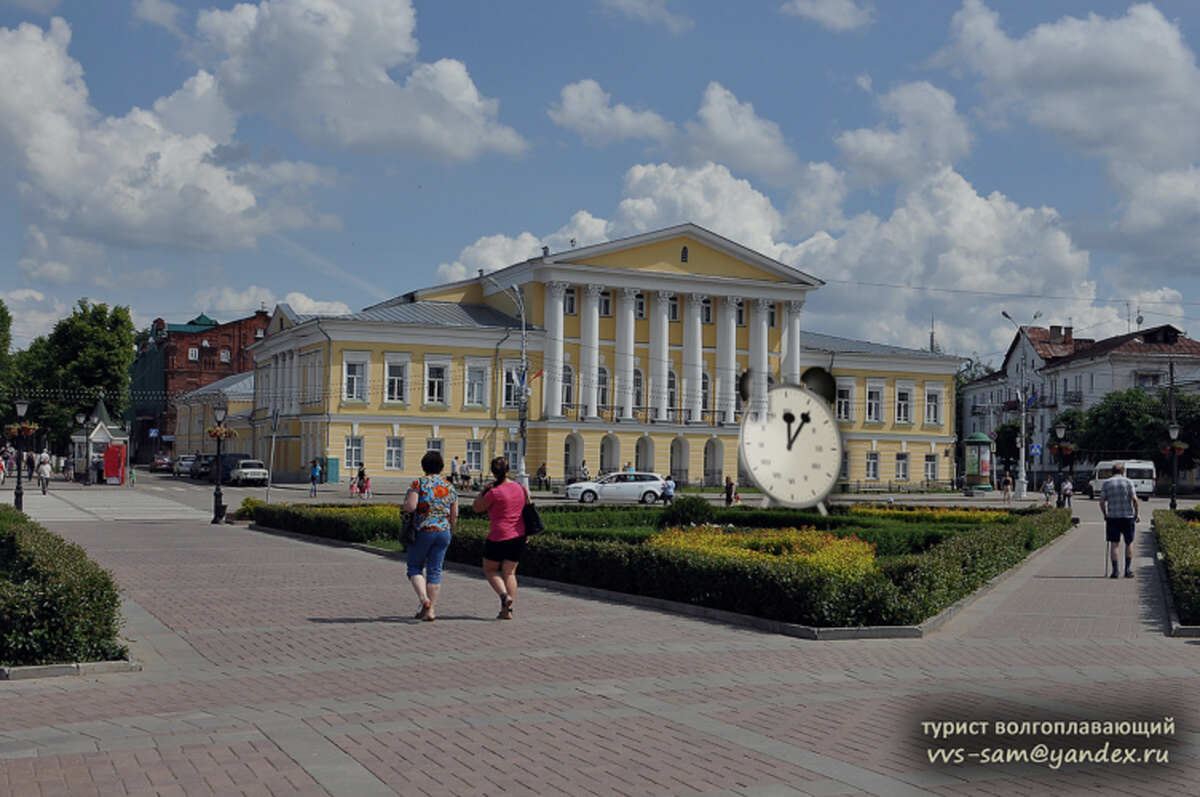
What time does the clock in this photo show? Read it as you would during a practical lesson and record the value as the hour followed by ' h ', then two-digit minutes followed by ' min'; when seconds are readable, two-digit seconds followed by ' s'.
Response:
12 h 06 min
